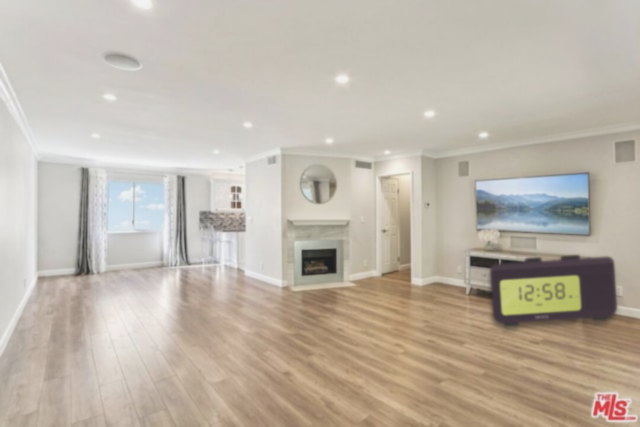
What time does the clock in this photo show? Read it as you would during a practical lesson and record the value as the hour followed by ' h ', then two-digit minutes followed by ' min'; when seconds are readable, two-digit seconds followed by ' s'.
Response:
12 h 58 min
